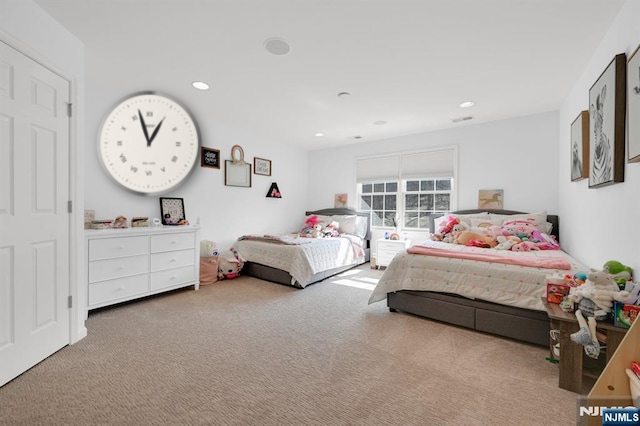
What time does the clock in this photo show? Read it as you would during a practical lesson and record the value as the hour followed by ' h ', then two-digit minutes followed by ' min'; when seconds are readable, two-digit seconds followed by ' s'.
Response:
12 h 57 min
